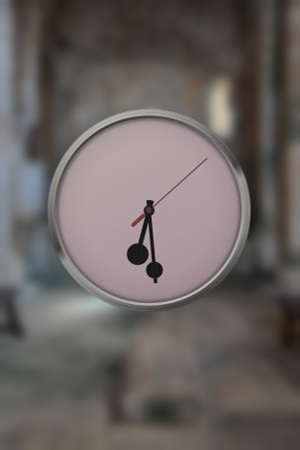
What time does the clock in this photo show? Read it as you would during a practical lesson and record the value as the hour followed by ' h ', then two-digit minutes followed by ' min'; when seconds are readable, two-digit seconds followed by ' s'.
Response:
6 h 29 min 08 s
